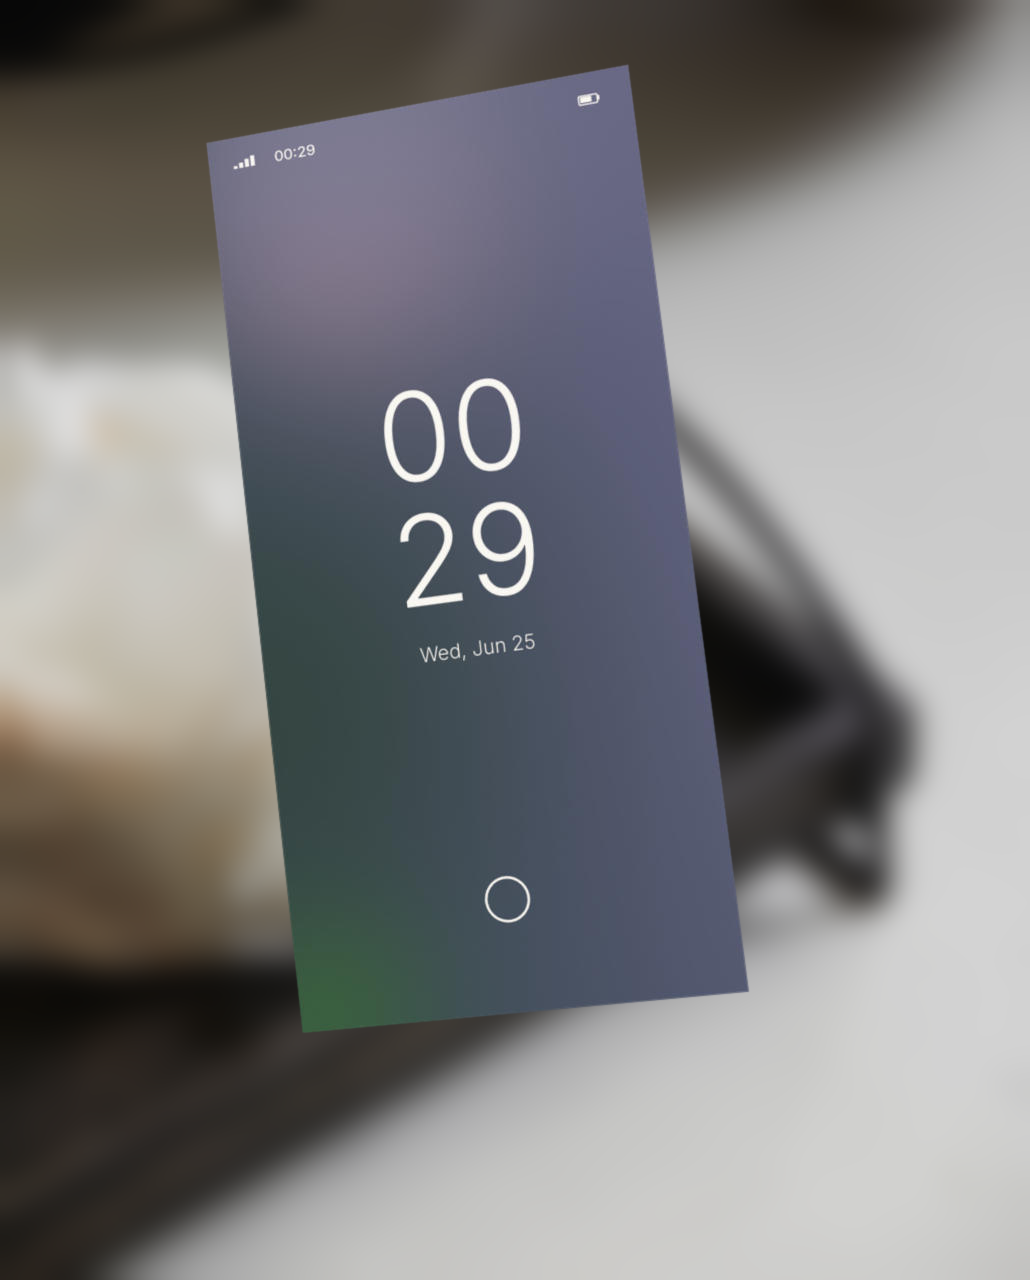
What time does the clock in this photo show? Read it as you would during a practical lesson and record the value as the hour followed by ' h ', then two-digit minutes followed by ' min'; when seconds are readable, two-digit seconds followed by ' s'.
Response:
0 h 29 min
